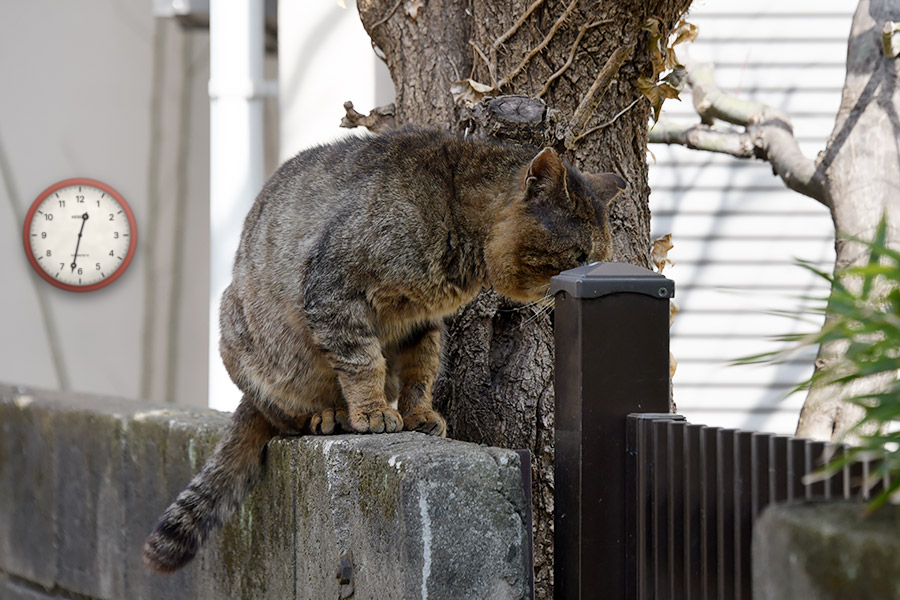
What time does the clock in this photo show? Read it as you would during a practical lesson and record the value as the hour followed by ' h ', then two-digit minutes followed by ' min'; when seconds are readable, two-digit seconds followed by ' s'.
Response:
12 h 32 min
